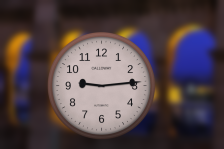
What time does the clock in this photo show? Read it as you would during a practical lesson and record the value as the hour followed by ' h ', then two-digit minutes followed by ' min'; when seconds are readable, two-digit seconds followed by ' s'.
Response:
9 h 14 min
